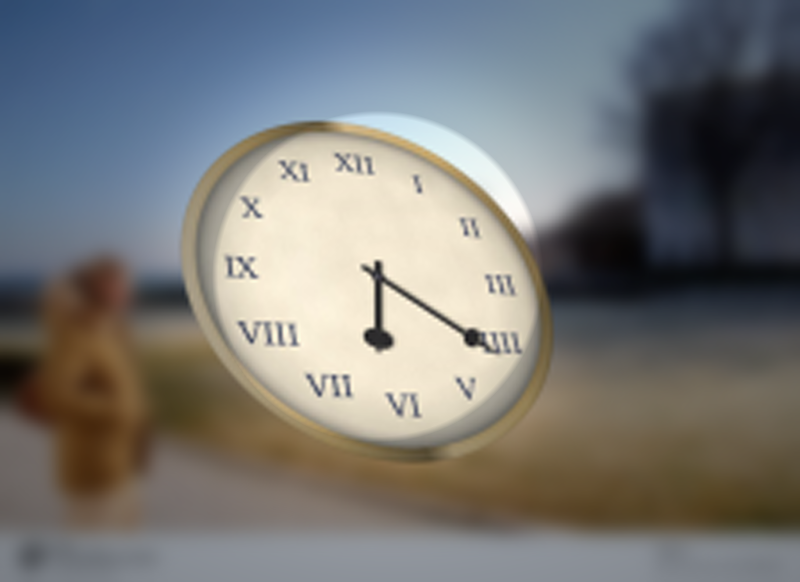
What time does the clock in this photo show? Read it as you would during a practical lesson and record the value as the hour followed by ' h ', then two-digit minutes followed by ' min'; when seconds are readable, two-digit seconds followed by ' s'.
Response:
6 h 21 min
